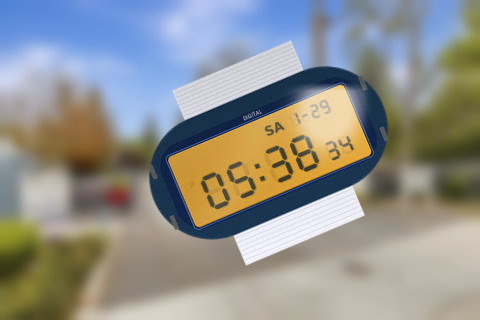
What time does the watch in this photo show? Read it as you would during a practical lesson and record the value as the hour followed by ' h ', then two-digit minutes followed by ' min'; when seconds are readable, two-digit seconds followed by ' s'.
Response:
5 h 38 min 34 s
